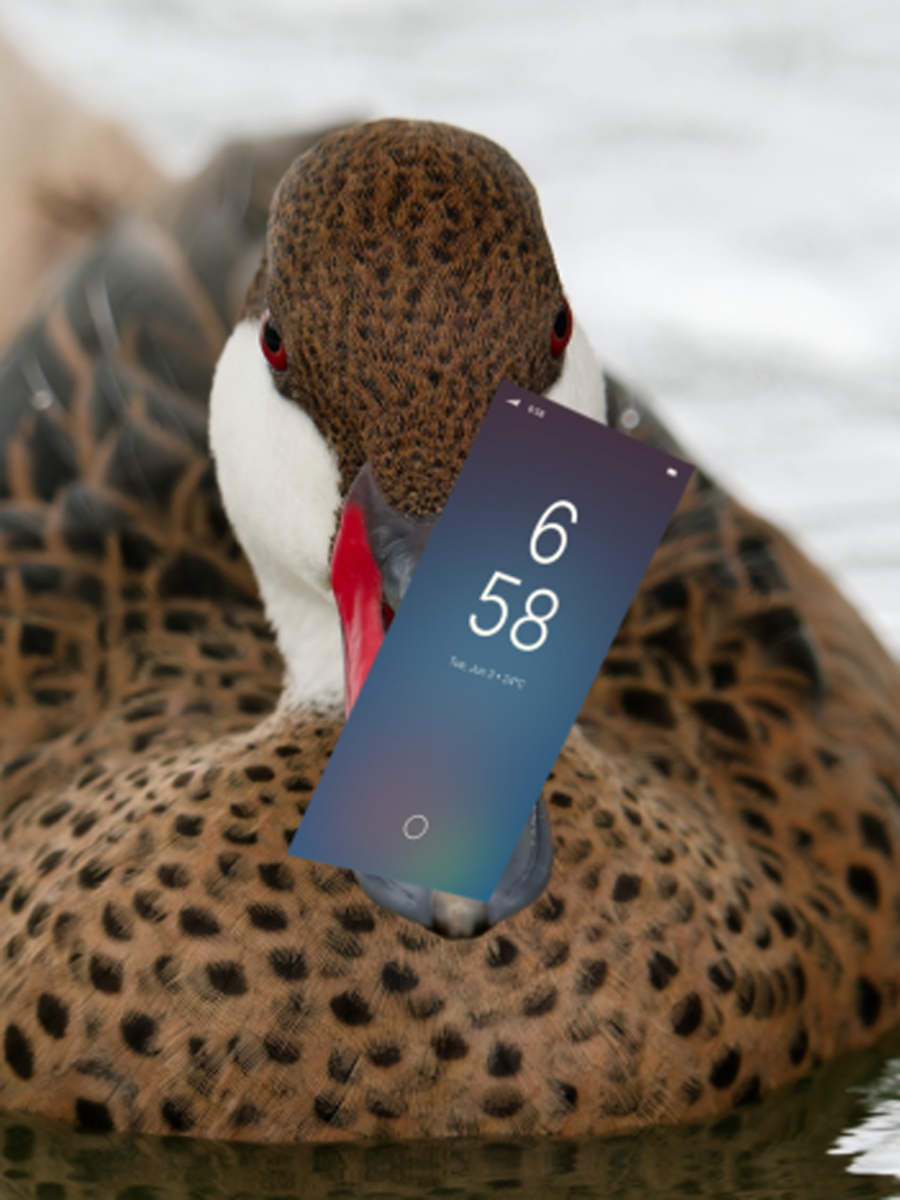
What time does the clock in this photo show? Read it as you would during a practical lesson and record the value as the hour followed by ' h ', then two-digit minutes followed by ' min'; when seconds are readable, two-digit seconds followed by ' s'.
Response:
6 h 58 min
